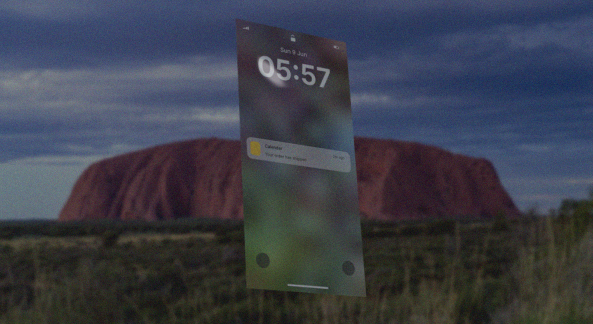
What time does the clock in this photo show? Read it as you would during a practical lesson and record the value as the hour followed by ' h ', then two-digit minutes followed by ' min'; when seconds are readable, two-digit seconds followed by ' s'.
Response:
5 h 57 min
